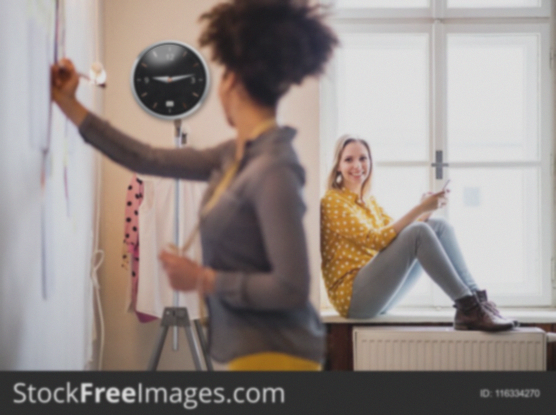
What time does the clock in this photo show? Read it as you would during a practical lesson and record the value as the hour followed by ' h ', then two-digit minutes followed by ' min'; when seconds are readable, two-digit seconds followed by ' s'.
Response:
9 h 13 min
